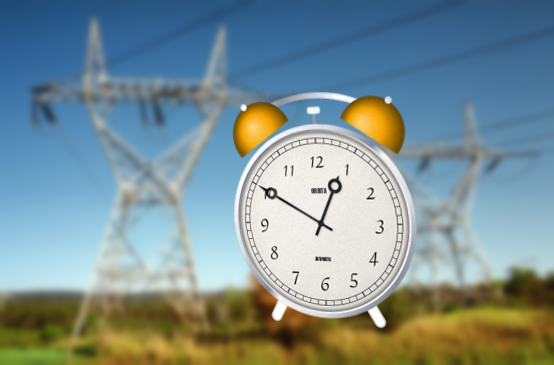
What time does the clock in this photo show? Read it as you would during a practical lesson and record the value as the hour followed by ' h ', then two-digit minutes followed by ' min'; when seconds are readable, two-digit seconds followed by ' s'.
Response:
12 h 50 min
